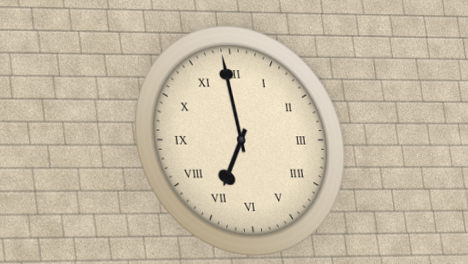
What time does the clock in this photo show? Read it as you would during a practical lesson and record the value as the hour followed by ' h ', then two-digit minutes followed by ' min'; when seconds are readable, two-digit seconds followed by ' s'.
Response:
6 h 59 min
